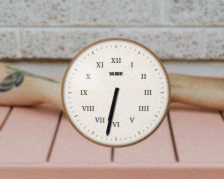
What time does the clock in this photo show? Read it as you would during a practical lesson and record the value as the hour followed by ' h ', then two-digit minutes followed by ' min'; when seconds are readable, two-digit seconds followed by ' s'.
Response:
6 h 32 min
